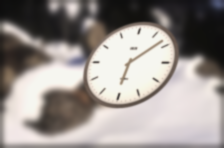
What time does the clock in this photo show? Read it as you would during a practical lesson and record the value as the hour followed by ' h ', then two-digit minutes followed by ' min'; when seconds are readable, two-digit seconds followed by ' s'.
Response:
6 h 08 min
